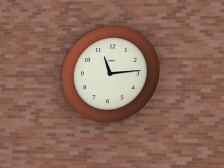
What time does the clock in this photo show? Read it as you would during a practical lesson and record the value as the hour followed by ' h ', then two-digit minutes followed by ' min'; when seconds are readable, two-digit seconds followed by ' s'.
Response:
11 h 14 min
